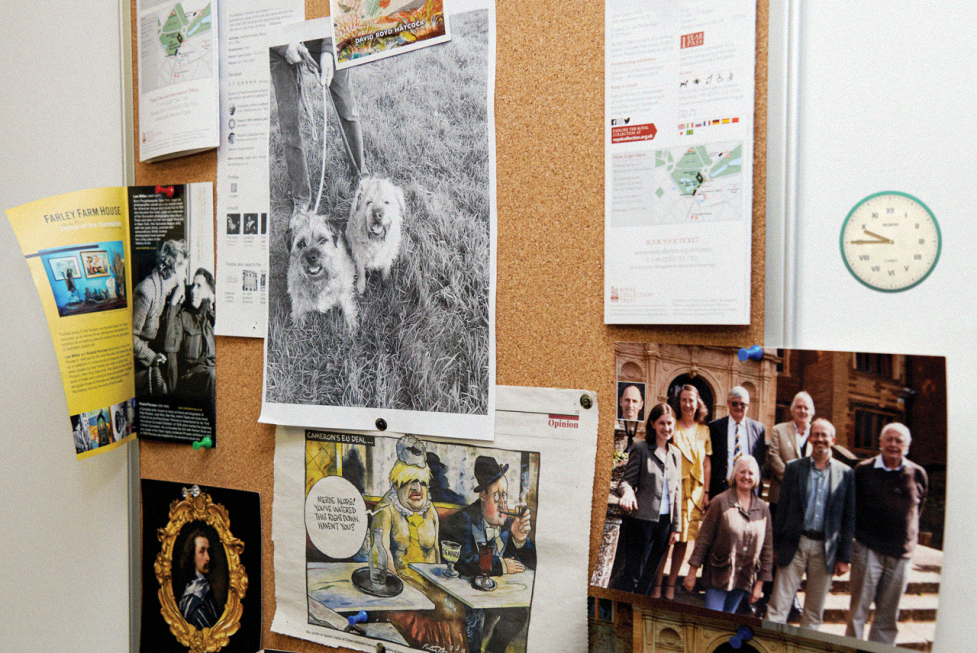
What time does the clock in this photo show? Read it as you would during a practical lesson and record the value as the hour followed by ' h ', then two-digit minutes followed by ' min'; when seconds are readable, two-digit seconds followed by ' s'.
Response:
9 h 45 min
